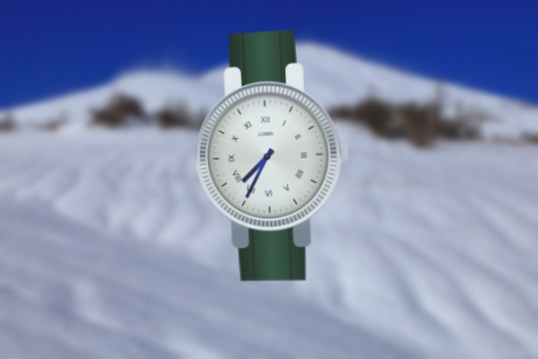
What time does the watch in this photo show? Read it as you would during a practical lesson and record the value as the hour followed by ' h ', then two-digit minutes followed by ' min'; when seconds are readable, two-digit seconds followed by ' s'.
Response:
7 h 35 min
